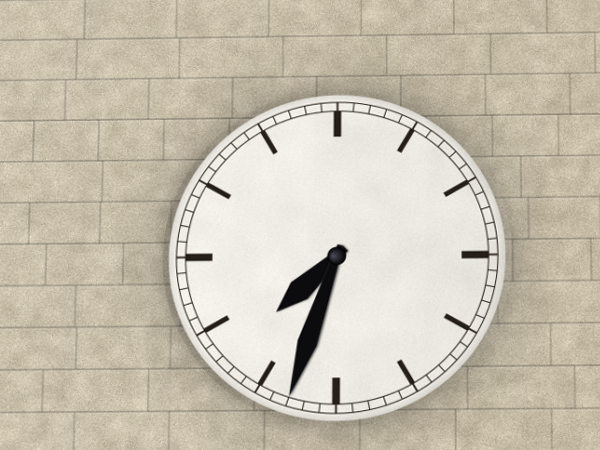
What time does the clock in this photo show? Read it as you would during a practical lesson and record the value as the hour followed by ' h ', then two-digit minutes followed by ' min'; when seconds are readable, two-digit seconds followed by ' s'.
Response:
7 h 33 min
